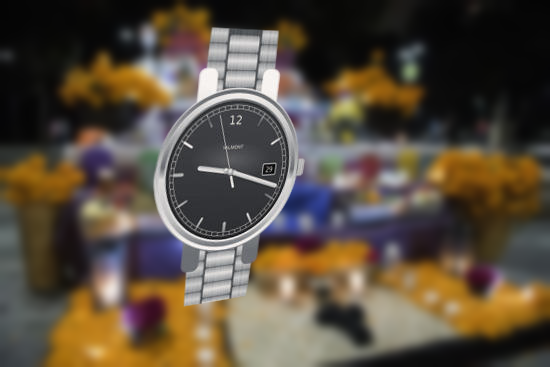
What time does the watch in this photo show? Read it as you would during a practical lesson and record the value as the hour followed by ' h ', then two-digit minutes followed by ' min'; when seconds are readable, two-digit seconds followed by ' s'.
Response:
9 h 17 min 57 s
